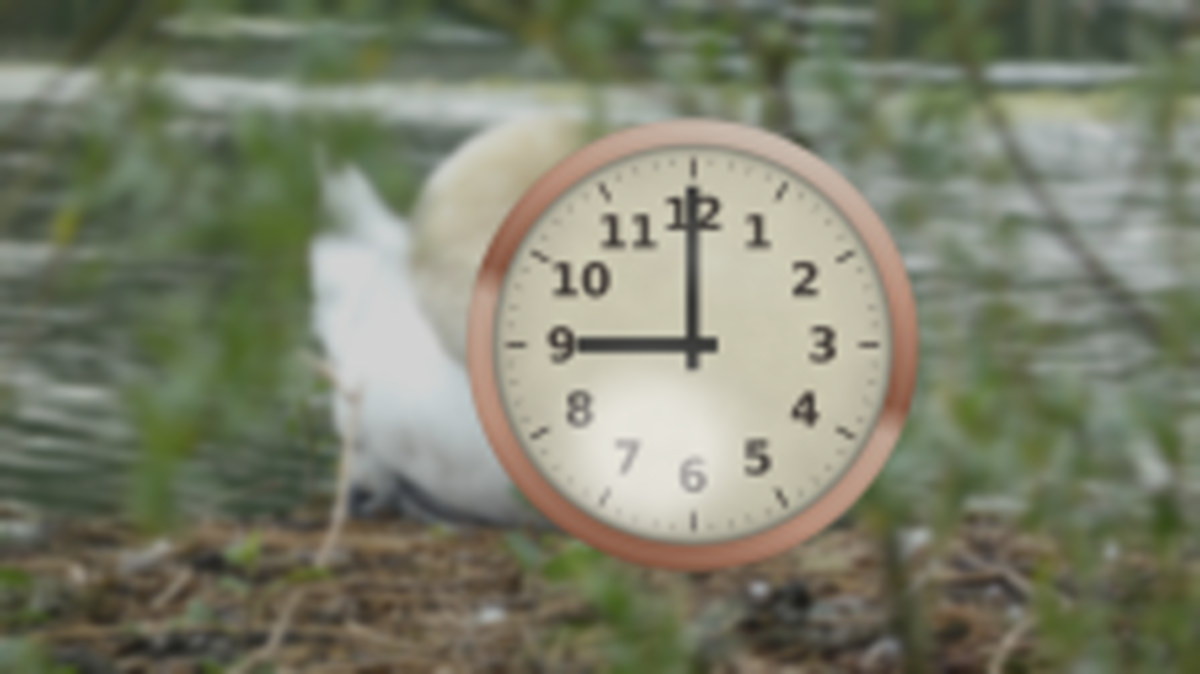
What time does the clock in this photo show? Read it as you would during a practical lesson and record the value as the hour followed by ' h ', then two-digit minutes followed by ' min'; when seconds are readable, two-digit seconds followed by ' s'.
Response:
9 h 00 min
